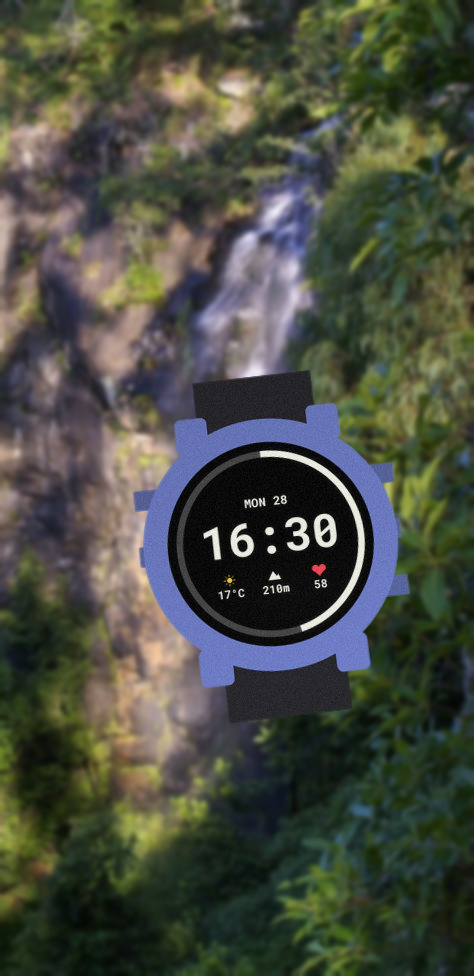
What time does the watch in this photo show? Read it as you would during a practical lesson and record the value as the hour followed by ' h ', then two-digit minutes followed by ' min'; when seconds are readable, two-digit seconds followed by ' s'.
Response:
16 h 30 min
